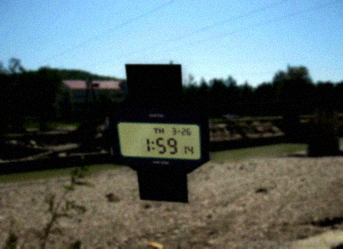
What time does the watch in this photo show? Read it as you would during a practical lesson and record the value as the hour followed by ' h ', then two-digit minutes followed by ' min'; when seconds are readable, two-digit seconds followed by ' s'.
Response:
1 h 59 min 14 s
